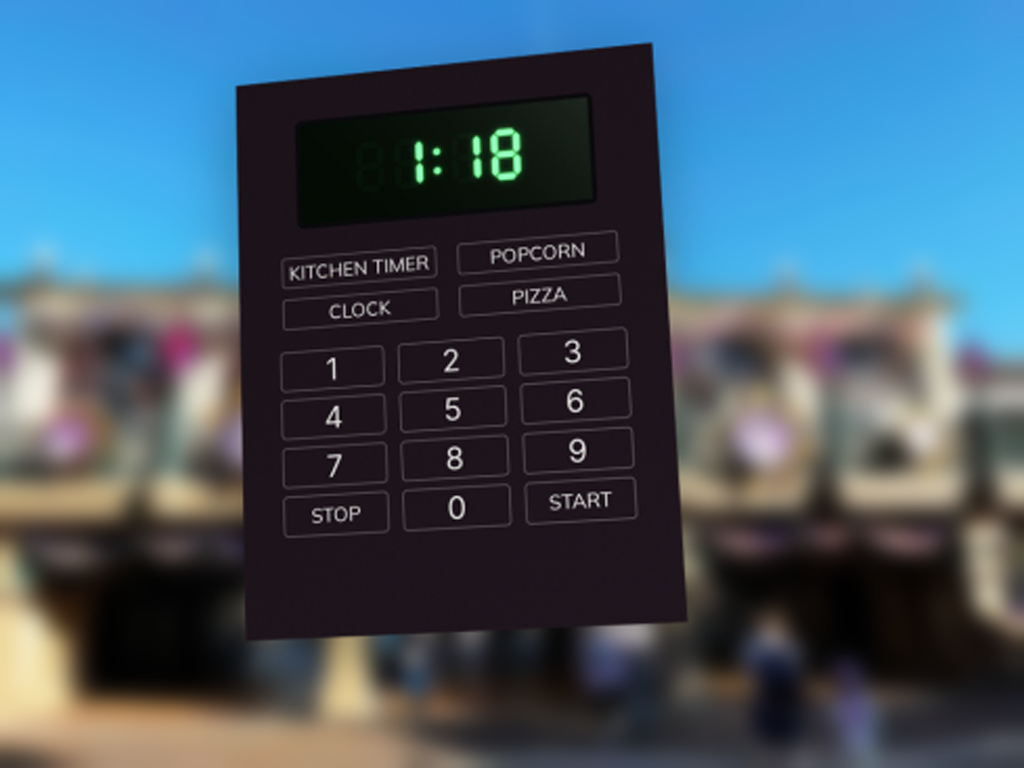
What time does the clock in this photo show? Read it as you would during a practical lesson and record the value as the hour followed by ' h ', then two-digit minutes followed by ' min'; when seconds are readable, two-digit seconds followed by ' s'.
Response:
1 h 18 min
